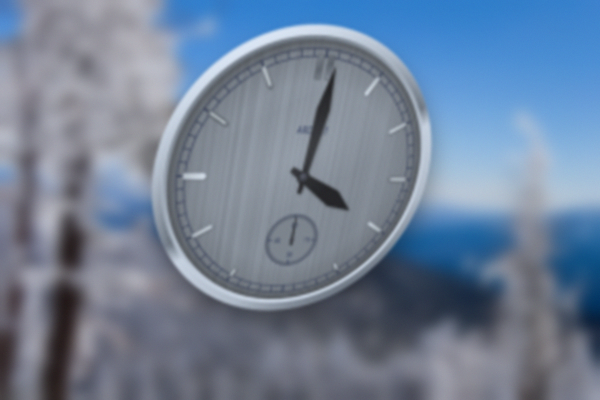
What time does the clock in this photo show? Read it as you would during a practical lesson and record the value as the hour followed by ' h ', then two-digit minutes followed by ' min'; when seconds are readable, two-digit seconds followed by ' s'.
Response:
4 h 01 min
